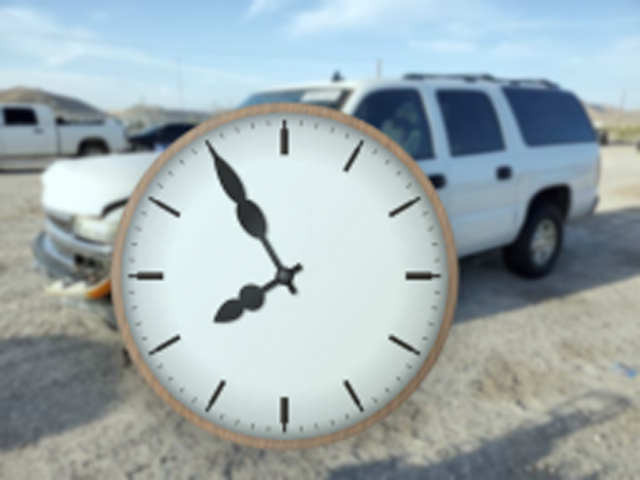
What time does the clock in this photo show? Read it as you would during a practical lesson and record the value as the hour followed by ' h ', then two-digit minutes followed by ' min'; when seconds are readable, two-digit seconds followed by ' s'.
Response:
7 h 55 min
